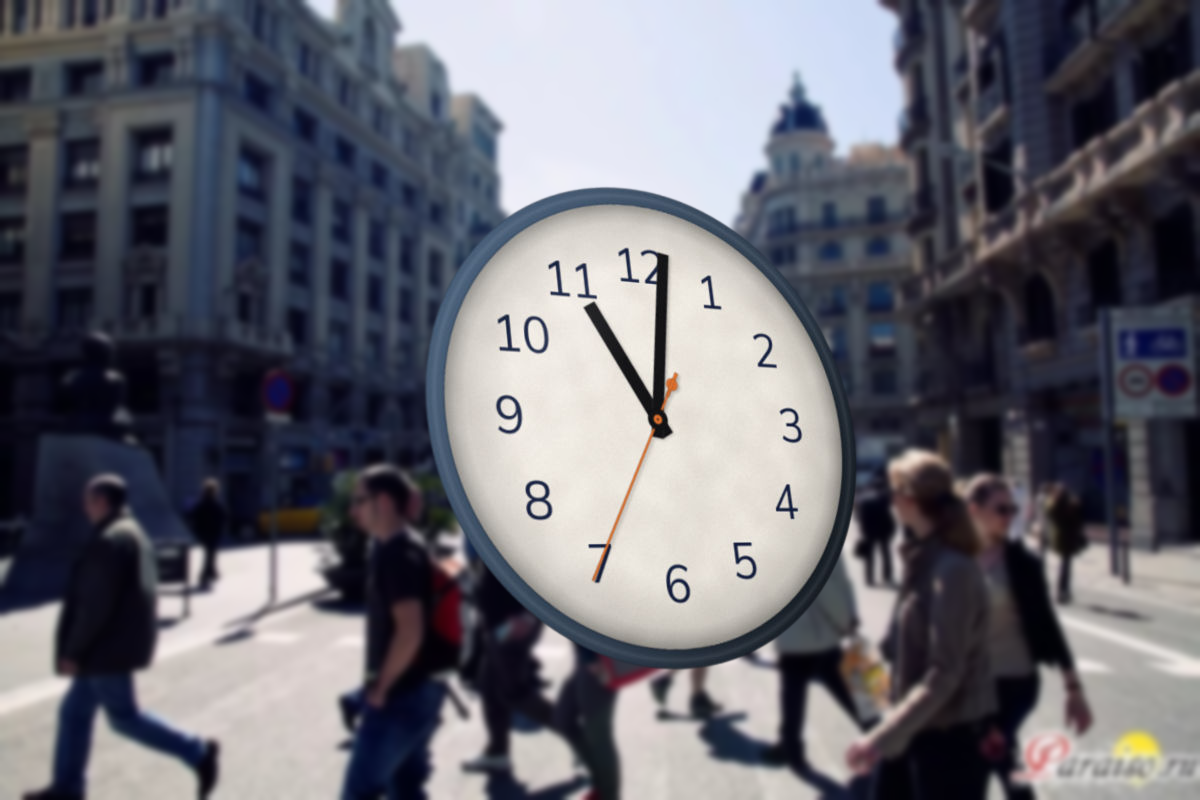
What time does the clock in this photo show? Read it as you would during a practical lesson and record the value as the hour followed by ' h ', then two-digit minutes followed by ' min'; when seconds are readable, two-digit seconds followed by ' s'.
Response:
11 h 01 min 35 s
